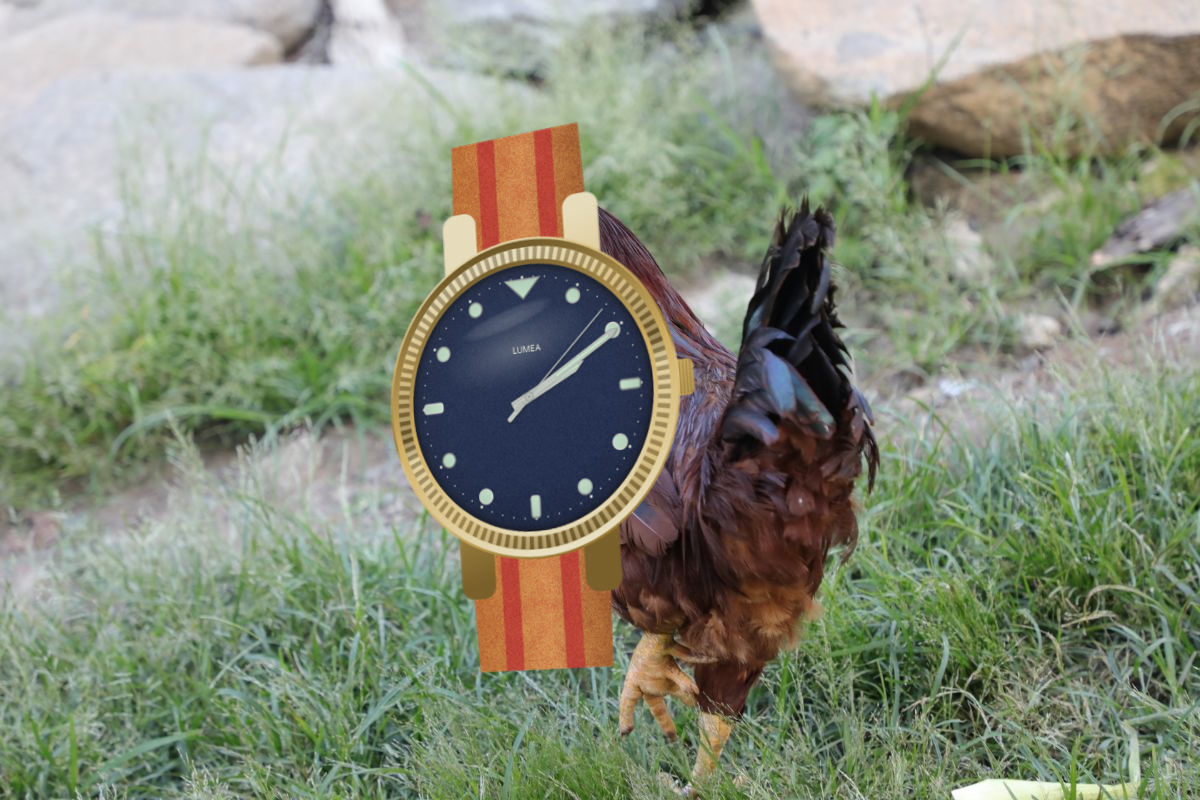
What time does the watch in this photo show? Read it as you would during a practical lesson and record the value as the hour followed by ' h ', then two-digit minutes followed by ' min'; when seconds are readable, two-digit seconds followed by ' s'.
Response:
2 h 10 min 08 s
